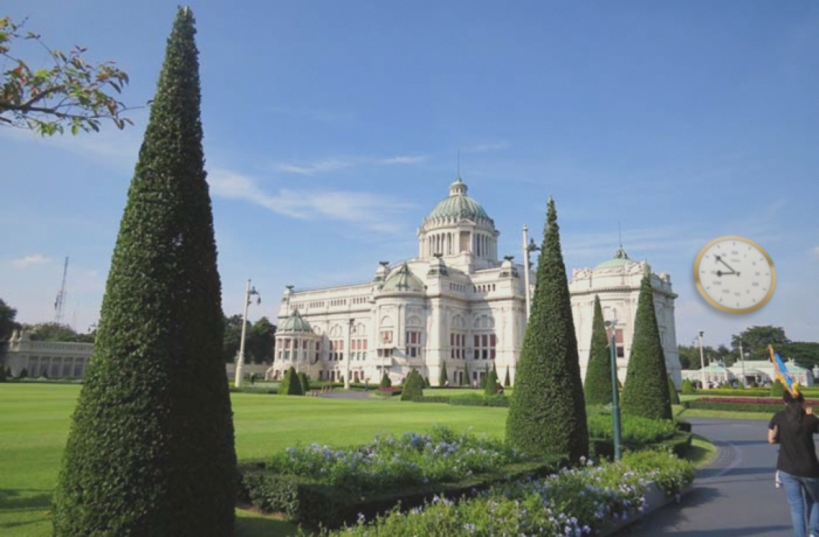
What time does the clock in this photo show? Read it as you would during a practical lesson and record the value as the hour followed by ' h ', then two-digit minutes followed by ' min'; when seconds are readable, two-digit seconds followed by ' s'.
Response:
8 h 52 min
